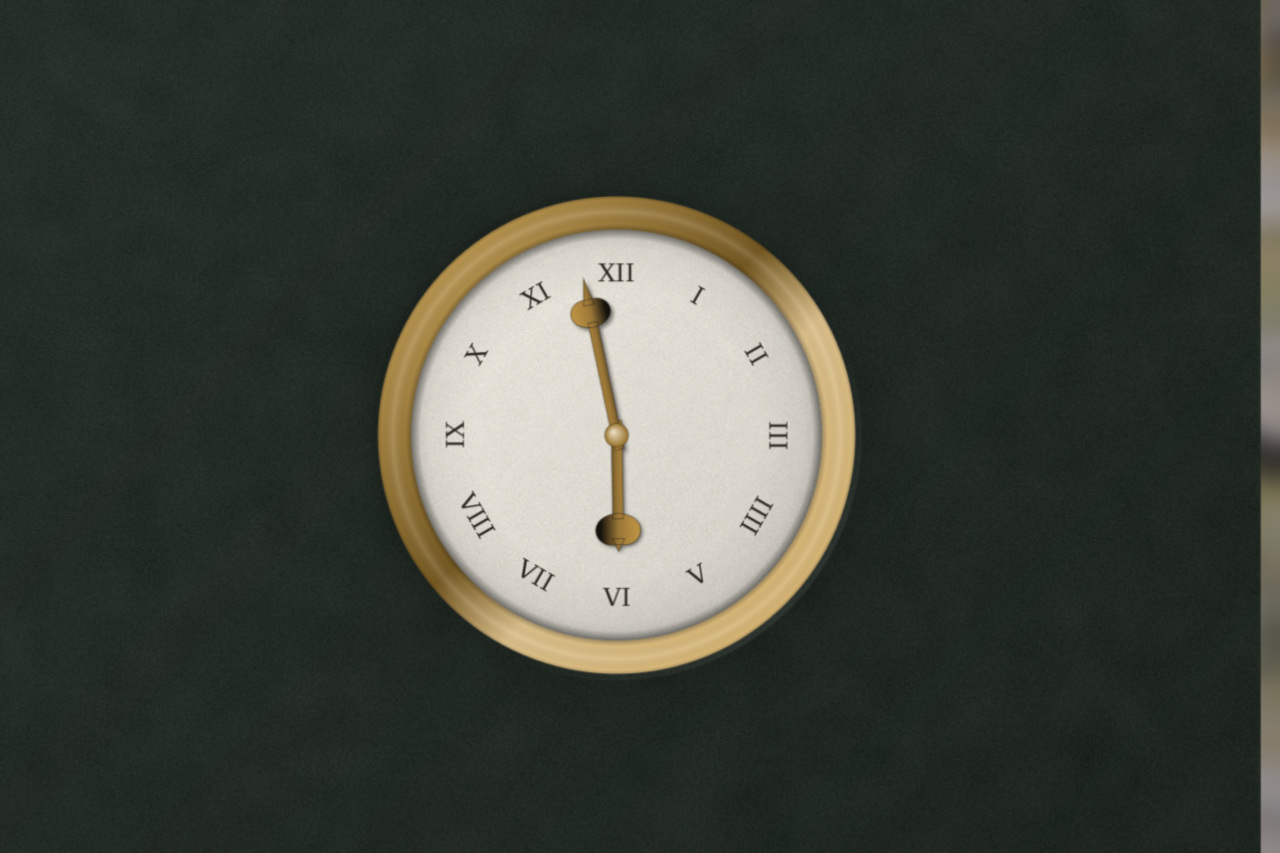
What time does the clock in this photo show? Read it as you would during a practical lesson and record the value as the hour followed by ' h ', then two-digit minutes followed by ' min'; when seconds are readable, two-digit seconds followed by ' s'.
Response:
5 h 58 min
